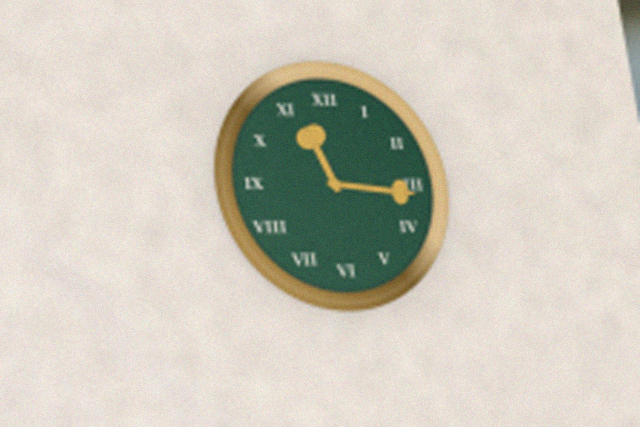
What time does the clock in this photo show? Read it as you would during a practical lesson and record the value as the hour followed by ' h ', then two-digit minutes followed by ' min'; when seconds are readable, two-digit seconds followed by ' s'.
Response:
11 h 16 min
